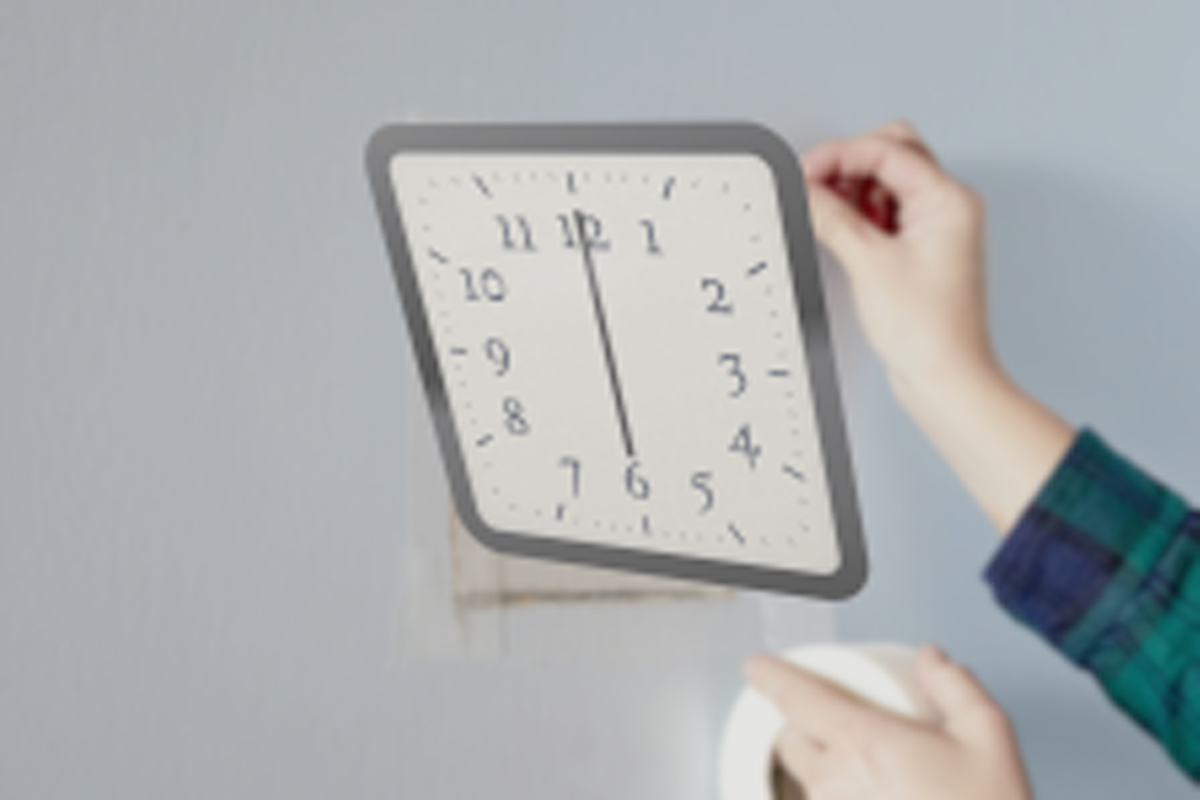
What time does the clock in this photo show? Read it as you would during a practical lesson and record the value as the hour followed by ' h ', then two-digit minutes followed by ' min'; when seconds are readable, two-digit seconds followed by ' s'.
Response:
6 h 00 min
